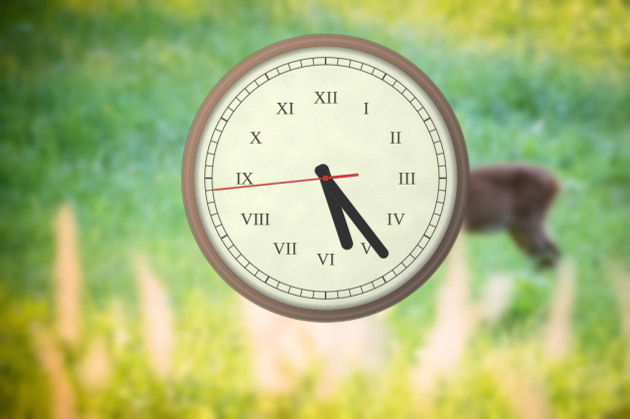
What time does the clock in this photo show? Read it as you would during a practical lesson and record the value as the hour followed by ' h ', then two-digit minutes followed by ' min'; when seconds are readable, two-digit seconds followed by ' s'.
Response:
5 h 23 min 44 s
